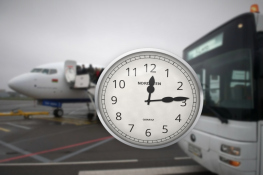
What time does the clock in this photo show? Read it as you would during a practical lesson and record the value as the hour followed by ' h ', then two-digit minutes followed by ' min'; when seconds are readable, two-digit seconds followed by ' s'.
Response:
12 h 14 min
